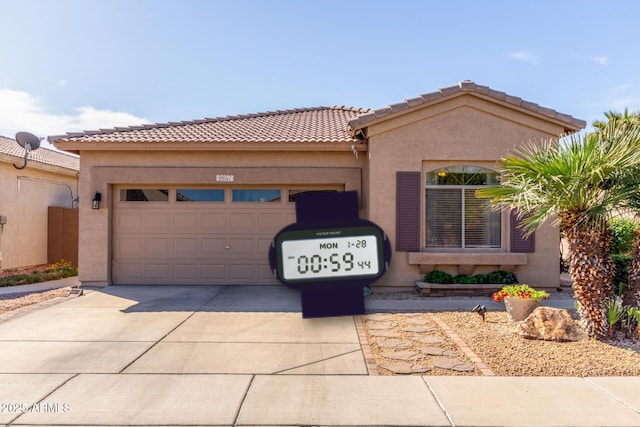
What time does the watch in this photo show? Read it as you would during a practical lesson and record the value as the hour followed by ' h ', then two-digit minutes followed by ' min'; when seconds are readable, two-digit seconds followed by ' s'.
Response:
0 h 59 min 44 s
